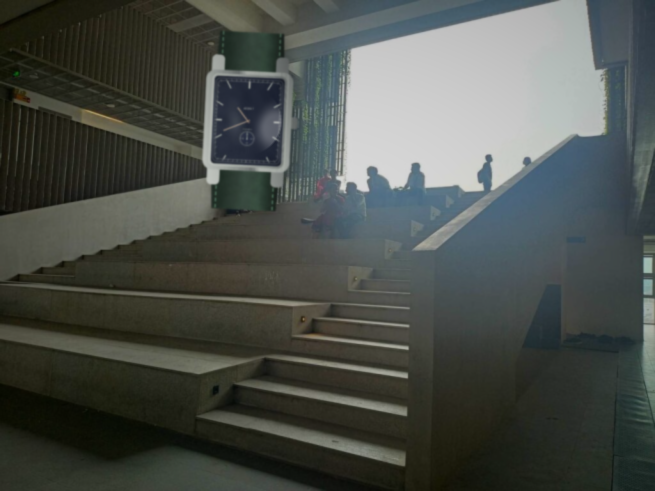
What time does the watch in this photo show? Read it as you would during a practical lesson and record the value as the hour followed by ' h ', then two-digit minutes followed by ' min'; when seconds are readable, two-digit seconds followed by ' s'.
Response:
10 h 41 min
